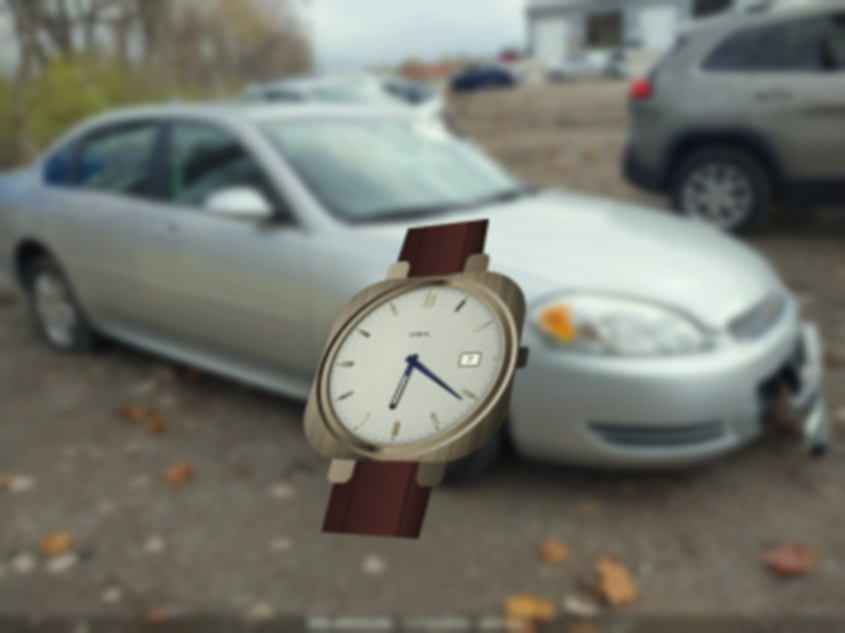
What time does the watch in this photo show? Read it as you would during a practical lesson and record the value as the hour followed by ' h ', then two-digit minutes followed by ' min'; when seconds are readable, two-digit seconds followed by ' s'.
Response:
6 h 21 min
